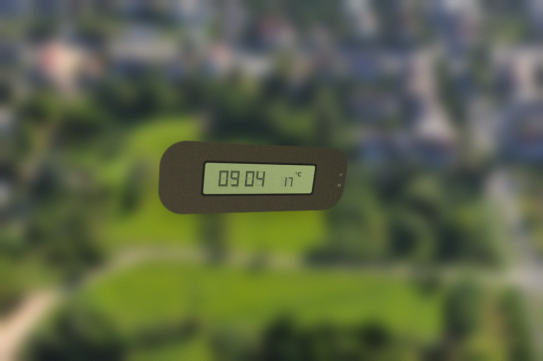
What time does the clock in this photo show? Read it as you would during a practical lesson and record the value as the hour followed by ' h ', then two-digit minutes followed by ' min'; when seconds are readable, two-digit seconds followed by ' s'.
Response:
9 h 04 min
